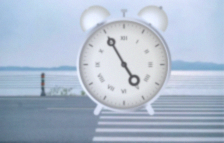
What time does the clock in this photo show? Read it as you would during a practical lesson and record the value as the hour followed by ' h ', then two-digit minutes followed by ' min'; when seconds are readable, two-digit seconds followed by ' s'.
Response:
4 h 55 min
